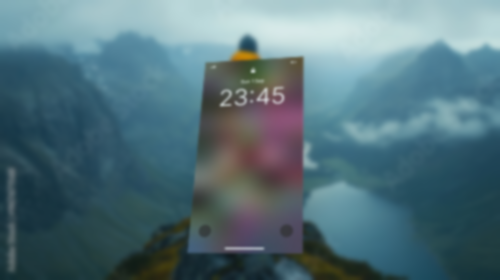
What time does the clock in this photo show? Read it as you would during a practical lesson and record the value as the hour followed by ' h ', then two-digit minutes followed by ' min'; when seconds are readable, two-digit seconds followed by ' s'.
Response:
23 h 45 min
